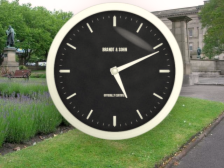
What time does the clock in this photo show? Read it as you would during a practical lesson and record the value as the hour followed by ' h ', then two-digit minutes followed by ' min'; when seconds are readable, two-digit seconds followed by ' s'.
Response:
5 h 11 min
